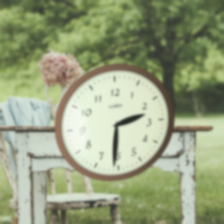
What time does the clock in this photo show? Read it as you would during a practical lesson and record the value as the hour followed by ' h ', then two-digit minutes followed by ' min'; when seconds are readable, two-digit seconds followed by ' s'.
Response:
2 h 31 min
